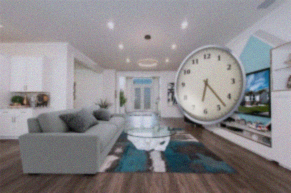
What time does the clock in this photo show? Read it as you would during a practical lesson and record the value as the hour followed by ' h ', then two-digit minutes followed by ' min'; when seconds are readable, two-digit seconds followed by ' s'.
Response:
6 h 23 min
